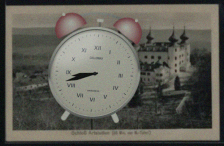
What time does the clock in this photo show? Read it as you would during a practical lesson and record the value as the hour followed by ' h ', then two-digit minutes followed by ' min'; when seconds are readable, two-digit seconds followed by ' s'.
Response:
8 h 42 min
